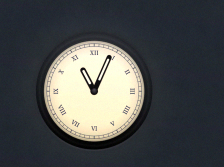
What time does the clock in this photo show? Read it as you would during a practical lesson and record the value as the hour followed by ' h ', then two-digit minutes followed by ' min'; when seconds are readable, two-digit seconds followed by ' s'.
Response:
11 h 04 min
